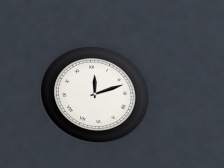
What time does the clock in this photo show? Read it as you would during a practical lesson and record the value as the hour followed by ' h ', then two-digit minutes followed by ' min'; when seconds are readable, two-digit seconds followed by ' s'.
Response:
12 h 12 min
